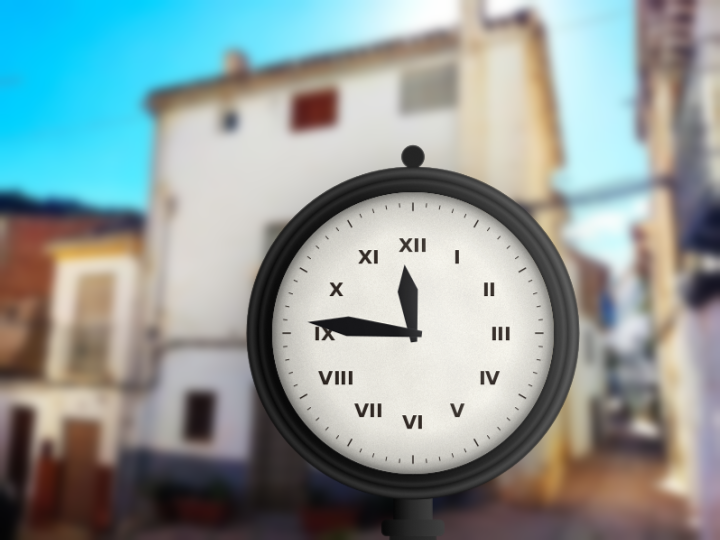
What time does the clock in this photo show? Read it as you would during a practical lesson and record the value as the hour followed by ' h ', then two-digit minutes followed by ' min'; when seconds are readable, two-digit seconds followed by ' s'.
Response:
11 h 46 min
